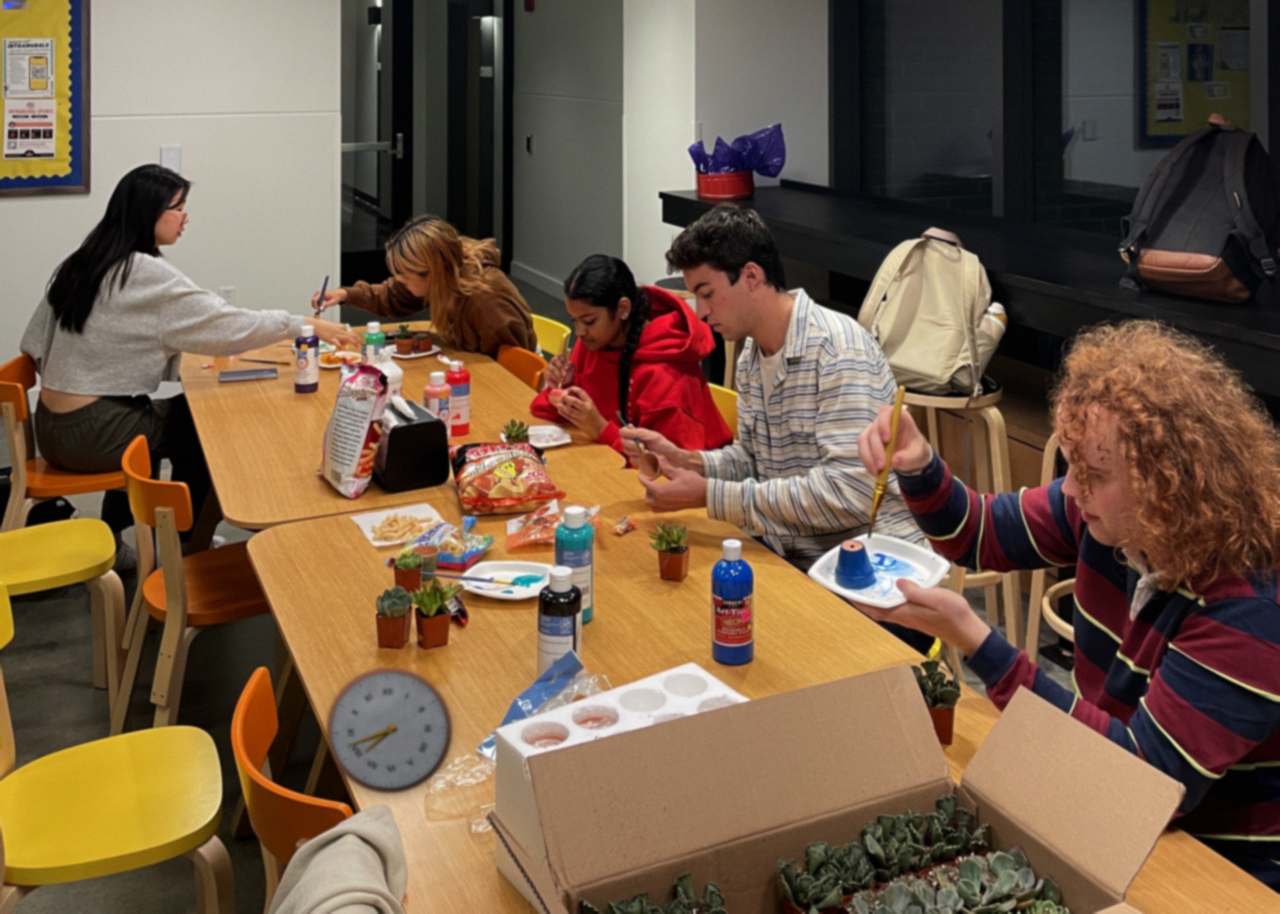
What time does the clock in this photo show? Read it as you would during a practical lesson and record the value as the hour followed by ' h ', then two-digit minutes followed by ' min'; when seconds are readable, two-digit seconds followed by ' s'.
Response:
7 h 42 min
